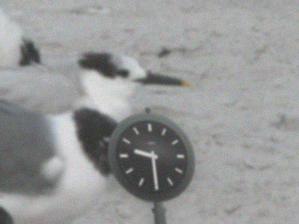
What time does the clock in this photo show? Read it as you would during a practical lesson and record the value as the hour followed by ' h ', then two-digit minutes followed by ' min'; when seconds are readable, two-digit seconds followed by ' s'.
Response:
9 h 30 min
